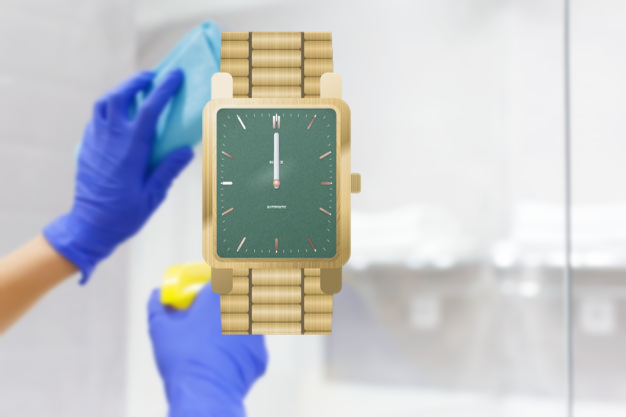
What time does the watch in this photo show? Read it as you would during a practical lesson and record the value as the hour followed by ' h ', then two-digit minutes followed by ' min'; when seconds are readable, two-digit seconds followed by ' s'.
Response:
12 h 00 min
